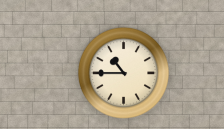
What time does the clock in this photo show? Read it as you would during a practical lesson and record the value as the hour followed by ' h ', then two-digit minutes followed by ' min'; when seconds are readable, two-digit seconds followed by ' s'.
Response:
10 h 45 min
